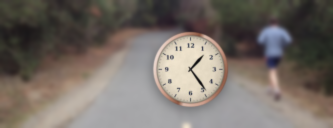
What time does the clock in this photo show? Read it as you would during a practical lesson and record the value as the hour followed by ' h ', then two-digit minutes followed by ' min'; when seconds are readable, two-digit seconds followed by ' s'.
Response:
1 h 24 min
